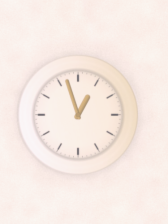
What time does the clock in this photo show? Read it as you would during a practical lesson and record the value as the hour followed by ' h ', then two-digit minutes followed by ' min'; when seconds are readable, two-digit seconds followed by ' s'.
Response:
12 h 57 min
